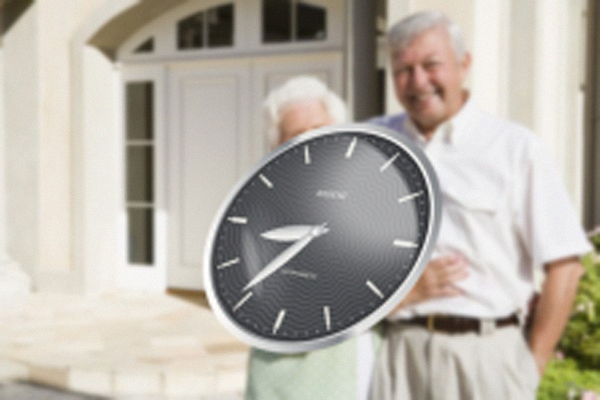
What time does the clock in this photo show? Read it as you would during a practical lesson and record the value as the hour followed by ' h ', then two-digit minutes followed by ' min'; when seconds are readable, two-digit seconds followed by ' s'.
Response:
8 h 36 min
